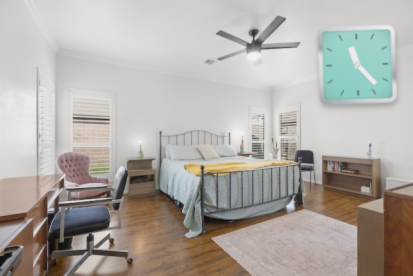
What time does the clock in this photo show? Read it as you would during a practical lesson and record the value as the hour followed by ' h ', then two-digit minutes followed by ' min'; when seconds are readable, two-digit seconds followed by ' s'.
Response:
11 h 23 min
